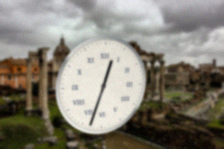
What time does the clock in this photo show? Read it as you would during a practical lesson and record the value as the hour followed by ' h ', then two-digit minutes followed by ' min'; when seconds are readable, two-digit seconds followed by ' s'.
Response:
12 h 33 min
